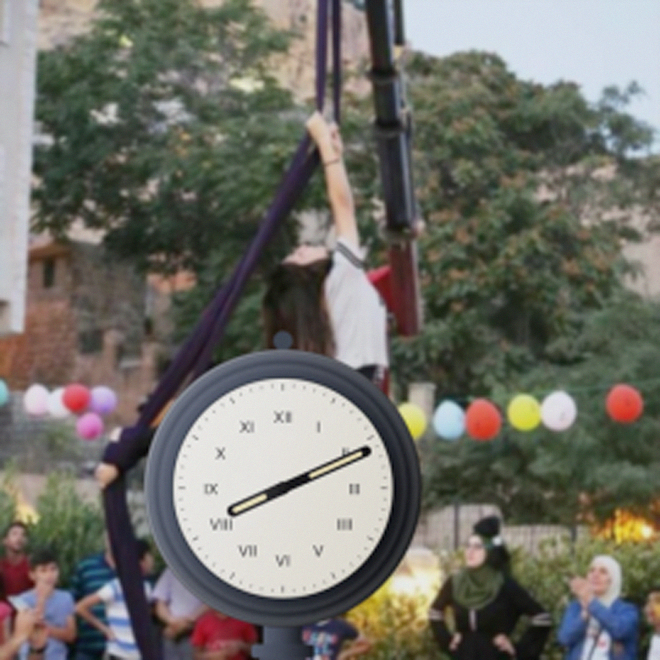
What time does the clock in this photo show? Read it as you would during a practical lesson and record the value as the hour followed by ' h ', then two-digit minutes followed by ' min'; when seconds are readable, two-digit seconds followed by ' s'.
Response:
8 h 11 min
